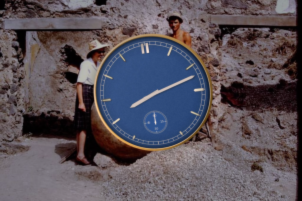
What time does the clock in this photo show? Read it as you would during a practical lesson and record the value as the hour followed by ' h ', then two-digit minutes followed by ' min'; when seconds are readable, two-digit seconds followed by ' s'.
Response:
8 h 12 min
